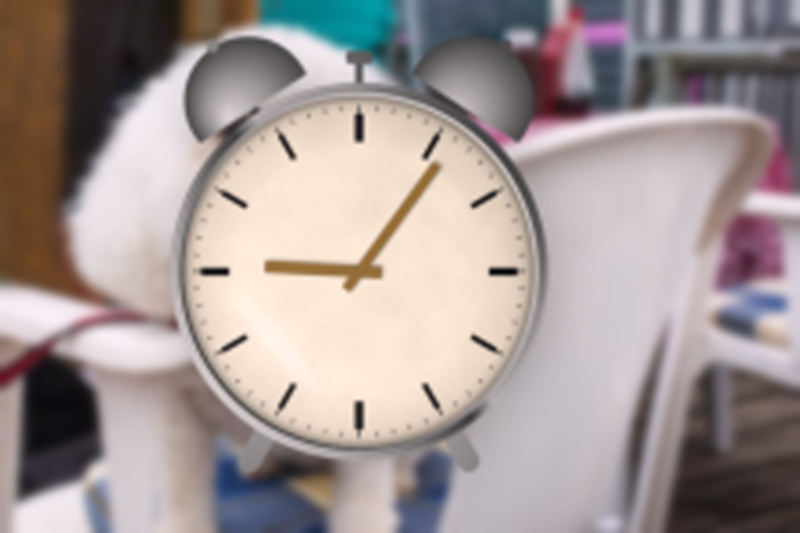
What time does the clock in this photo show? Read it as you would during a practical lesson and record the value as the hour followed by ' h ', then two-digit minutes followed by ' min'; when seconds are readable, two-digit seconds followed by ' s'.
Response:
9 h 06 min
